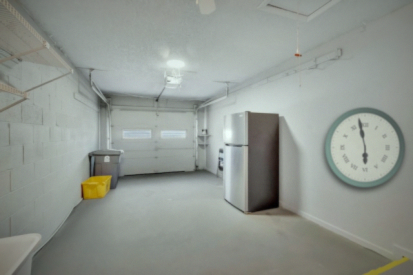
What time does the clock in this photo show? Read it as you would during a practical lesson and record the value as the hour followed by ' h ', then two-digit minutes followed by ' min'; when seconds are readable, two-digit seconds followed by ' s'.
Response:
5 h 58 min
